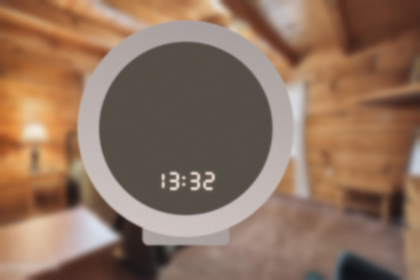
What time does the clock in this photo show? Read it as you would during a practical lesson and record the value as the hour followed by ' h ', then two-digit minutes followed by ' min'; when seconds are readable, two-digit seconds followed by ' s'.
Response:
13 h 32 min
